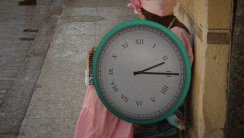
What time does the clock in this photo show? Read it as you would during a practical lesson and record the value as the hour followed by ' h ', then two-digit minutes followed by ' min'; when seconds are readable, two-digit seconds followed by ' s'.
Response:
2 h 15 min
